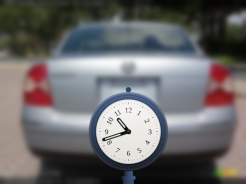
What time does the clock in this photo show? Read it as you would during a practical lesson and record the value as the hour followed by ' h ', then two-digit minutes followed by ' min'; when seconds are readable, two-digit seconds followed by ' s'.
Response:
10 h 42 min
